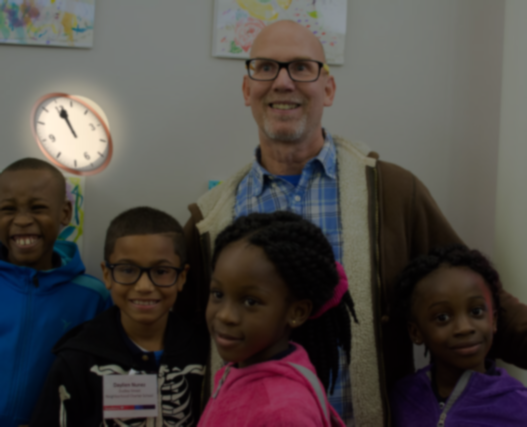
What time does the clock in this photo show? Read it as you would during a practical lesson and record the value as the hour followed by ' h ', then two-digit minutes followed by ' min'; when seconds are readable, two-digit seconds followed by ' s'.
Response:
12 h 01 min
